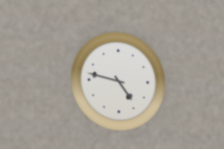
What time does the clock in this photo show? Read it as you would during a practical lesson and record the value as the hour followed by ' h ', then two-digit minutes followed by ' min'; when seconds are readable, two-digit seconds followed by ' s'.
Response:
4 h 47 min
